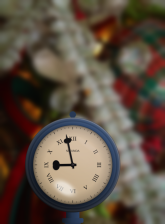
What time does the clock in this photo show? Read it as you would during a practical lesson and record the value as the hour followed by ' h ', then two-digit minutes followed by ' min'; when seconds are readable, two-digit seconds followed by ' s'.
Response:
8 h 58 min
